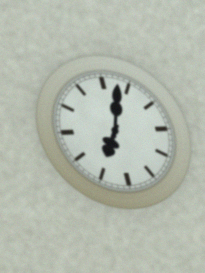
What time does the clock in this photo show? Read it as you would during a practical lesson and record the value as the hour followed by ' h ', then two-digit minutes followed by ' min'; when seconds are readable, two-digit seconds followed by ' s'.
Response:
7 h 03 min
